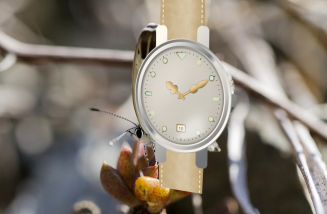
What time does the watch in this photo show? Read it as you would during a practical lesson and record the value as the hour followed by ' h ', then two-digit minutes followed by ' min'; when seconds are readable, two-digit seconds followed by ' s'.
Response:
10 h 10 min
